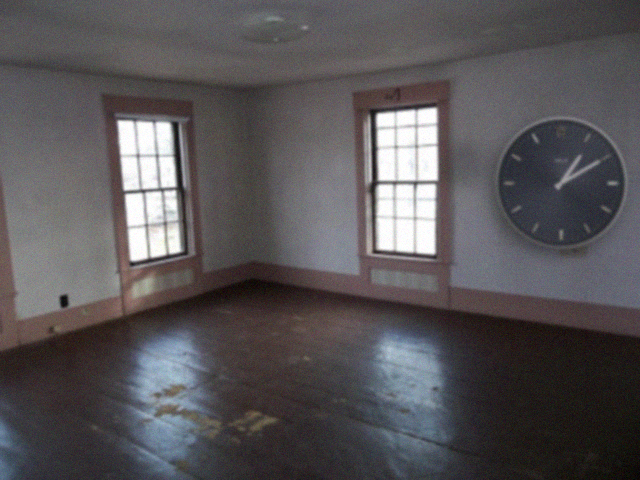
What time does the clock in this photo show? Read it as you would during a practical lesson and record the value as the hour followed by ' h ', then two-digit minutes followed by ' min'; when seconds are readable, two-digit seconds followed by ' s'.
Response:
1 h 10 min
